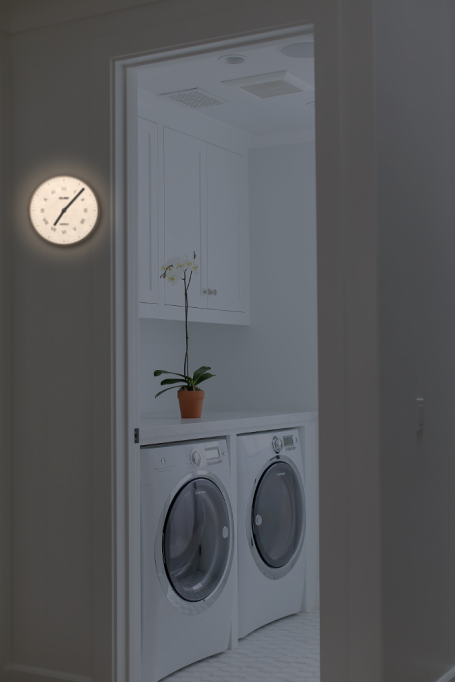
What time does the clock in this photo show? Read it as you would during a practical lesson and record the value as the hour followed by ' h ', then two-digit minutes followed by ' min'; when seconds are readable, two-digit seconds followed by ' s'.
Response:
7 h 07 min
